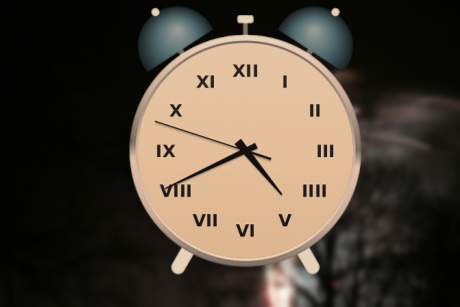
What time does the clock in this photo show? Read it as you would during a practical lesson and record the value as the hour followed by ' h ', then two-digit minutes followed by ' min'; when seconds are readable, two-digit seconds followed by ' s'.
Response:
4 h 40 min 48 s
